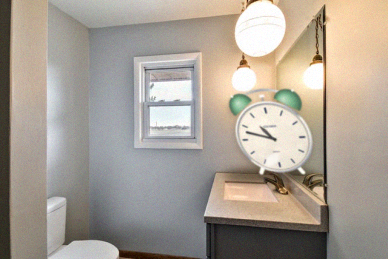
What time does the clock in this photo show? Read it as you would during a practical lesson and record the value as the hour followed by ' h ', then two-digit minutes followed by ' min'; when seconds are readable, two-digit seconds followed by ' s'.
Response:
10 h 48 min
